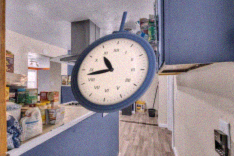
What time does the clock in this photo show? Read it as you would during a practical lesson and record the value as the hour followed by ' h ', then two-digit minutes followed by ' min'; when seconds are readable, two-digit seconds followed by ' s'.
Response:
10 h 43 min
